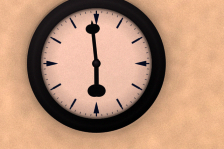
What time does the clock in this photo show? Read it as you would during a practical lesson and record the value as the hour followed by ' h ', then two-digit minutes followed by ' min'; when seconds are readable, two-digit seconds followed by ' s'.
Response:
5 h 59 min
